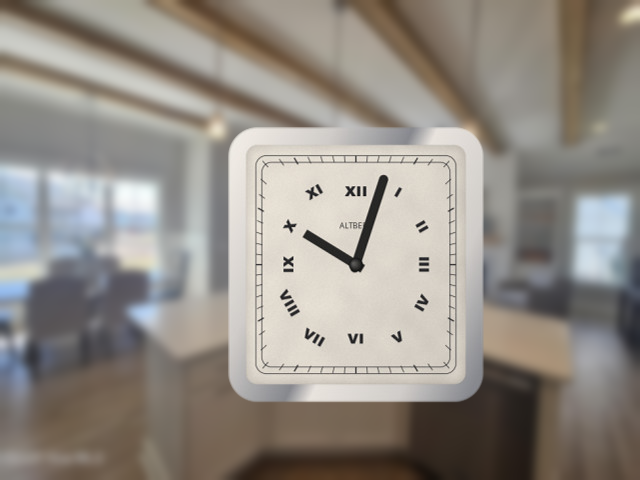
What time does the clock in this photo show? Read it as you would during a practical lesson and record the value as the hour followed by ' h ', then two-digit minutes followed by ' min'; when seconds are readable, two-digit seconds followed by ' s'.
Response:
10 h 03 min
